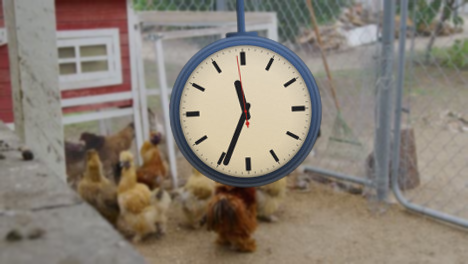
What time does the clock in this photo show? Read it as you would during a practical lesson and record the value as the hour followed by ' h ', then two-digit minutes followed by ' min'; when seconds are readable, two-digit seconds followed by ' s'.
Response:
11 h 33 min 59 s
